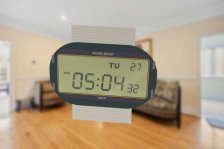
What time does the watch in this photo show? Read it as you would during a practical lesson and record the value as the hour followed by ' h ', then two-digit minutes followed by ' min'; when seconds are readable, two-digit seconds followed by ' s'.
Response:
5 h 04 min 32 s
